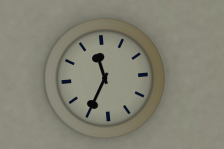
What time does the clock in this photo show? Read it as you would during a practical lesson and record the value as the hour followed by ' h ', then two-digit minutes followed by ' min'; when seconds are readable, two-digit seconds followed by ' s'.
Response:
11 h 35 min
